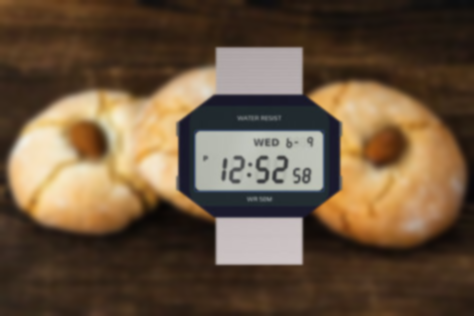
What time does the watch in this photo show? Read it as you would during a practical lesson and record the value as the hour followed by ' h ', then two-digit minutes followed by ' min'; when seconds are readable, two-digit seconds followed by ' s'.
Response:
12 h 52 min 58 s
